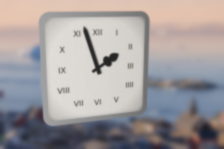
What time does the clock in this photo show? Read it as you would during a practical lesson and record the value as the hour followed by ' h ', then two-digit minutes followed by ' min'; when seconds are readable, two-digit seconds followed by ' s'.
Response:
1 h 57 min
